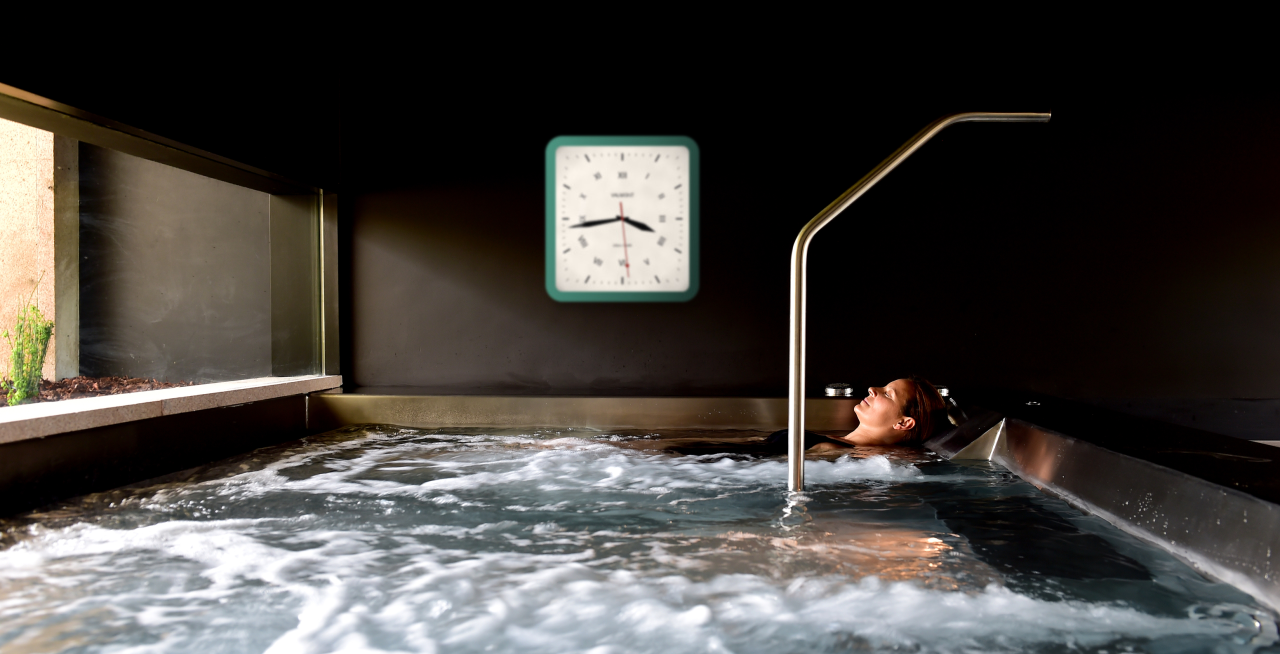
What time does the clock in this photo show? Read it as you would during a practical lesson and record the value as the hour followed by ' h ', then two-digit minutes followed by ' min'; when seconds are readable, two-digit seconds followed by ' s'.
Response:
3 h 43 min 29 s
